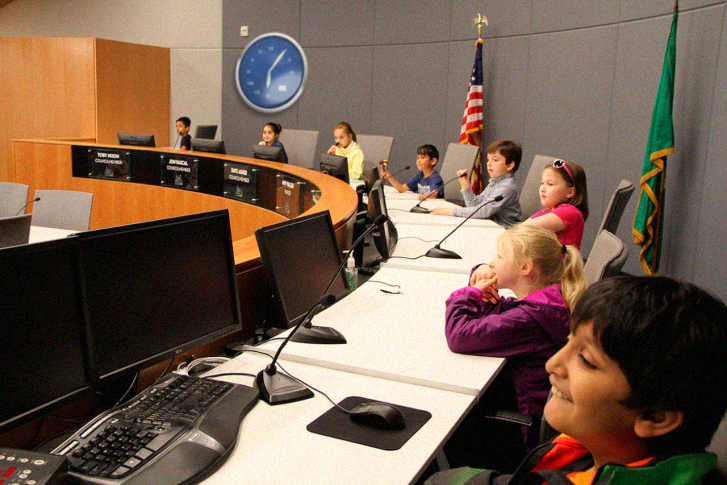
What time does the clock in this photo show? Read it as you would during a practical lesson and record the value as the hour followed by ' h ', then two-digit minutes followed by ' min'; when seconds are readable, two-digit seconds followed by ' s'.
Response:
6 h 06 min
